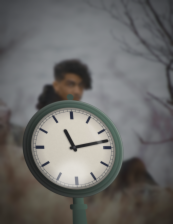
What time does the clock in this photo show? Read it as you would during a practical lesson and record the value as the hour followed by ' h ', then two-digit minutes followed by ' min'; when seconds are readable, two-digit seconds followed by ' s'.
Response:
11 h 13 min
